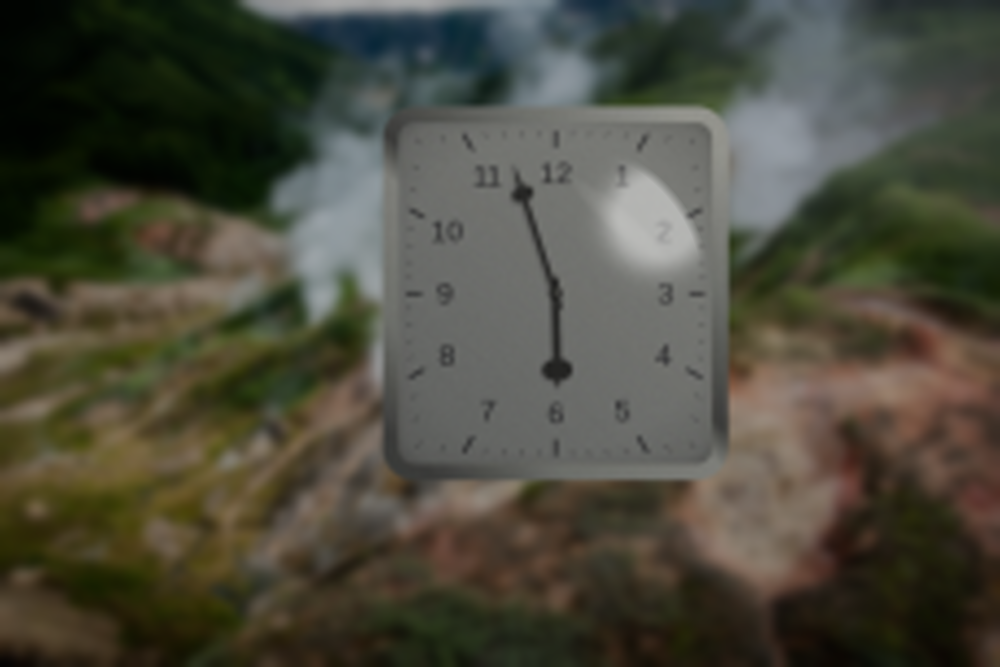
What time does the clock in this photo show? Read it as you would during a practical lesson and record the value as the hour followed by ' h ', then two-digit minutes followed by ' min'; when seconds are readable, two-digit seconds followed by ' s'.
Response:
5 h 57 min
